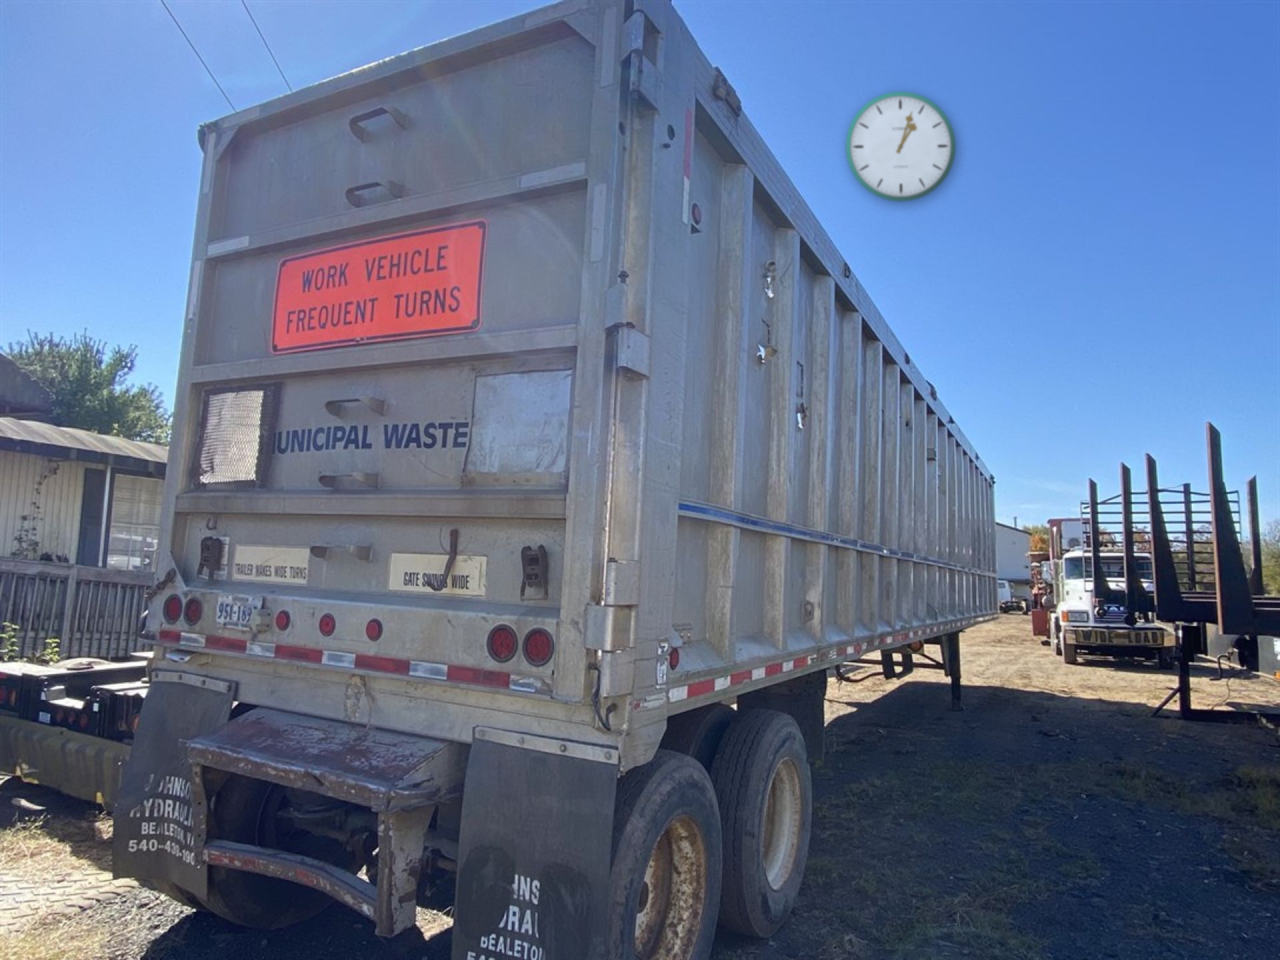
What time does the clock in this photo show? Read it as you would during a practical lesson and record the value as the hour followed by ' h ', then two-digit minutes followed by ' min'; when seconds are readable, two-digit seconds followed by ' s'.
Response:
1 h 03 min
